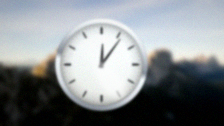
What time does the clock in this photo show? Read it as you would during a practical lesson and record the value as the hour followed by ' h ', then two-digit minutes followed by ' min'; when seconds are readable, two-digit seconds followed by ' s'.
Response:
12 h 06 min
